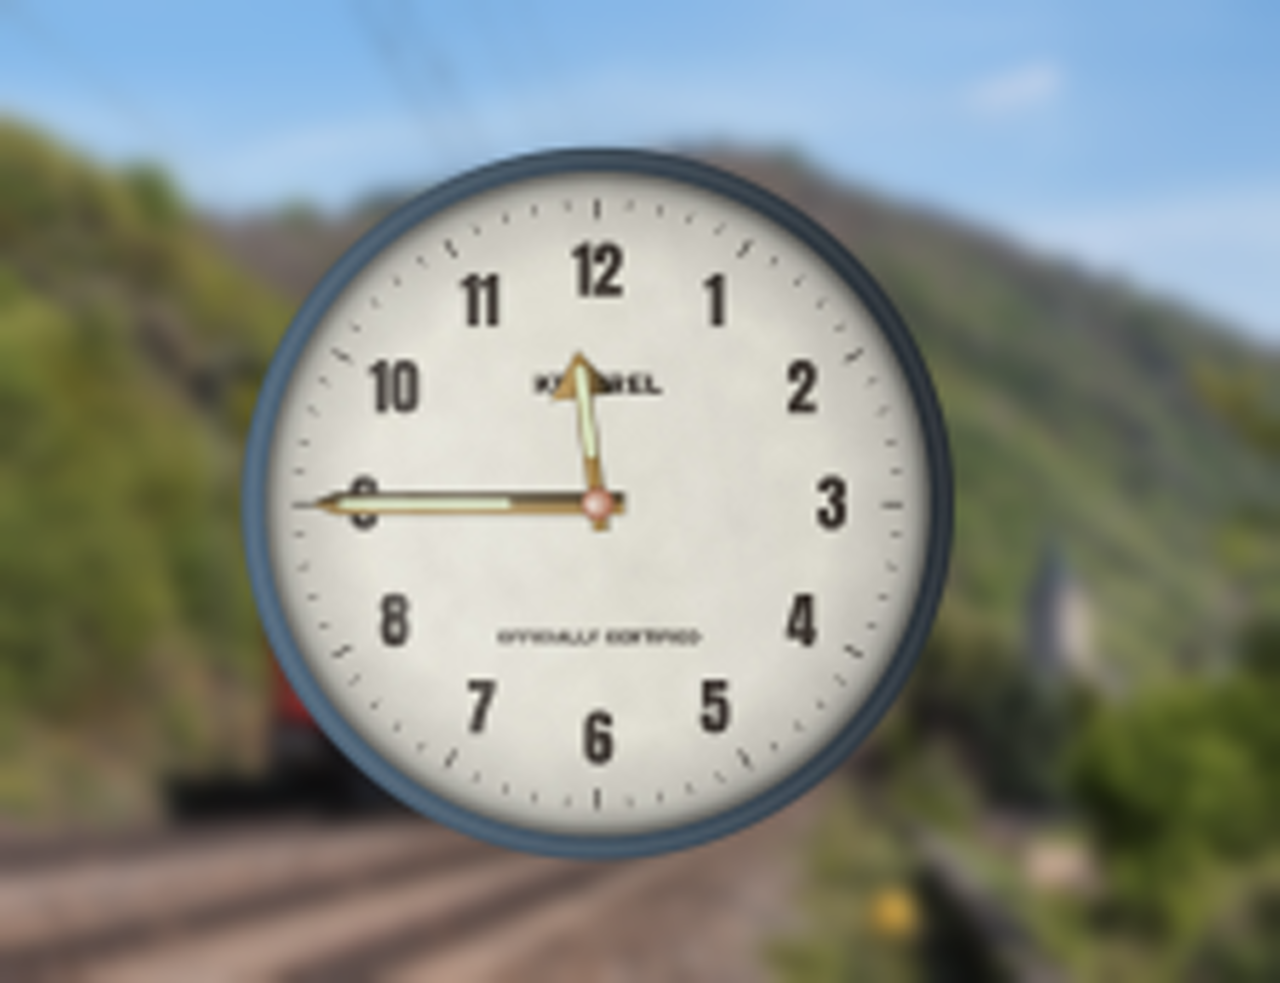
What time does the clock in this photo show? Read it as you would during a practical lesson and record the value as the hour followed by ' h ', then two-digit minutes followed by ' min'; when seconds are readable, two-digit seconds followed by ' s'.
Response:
11 h 45 min
